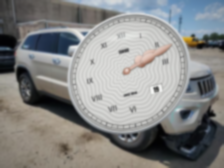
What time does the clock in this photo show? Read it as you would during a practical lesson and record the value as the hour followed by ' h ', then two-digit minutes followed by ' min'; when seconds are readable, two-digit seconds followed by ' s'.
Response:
2 h 12 min
